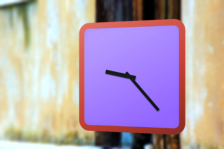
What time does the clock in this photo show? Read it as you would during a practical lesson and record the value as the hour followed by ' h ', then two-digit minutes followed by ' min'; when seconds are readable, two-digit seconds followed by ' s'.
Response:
9 h 23 min
